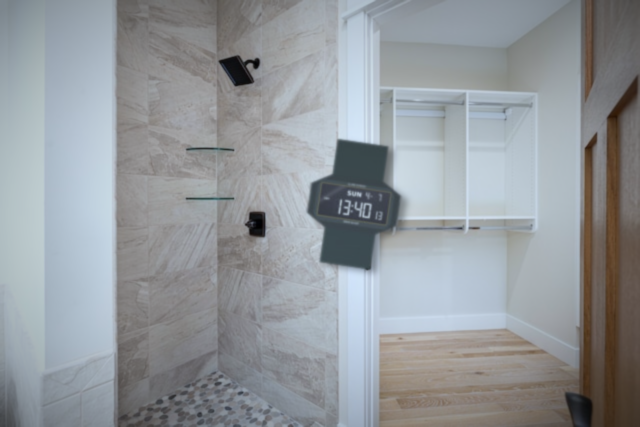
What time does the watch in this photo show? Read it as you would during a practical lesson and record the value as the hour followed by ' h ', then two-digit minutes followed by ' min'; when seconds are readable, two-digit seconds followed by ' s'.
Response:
13 h 40 min
